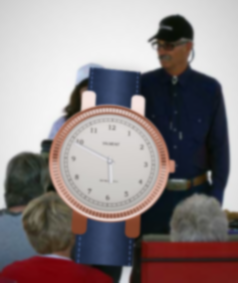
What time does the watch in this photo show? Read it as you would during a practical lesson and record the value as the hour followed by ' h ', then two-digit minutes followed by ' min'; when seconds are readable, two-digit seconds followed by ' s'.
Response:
5 h 49 min
